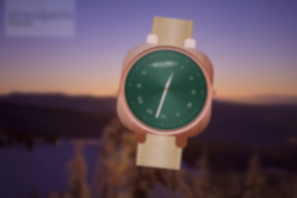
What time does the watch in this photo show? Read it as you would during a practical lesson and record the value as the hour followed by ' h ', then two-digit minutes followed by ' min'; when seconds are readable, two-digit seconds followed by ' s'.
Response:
12 h 32 min
